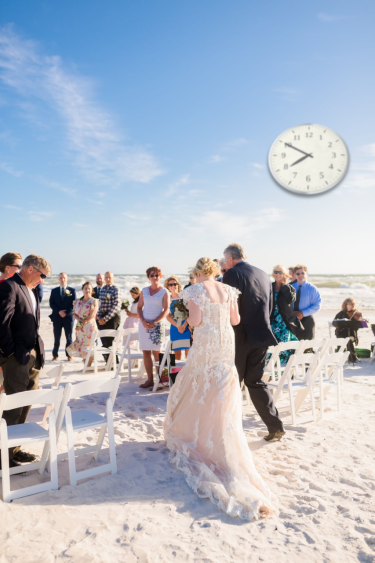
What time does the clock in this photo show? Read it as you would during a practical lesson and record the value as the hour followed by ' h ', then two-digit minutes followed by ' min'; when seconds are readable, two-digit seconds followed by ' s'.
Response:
7 h 50 min
